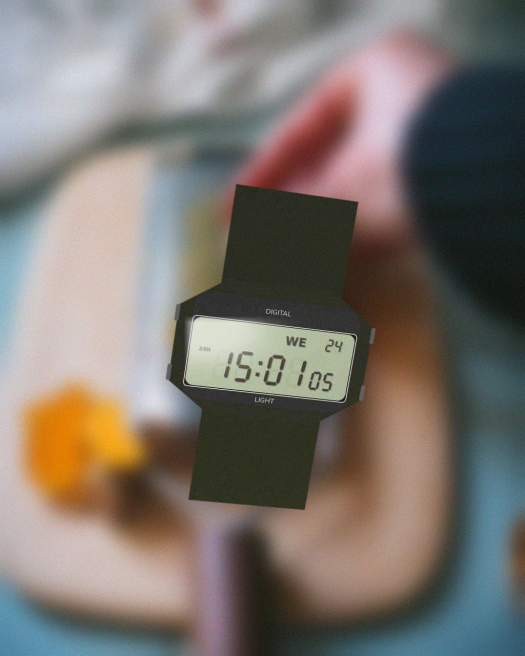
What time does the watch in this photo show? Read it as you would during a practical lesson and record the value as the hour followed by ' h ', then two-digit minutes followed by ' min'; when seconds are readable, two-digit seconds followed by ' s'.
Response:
15 h 01 min 05 s
